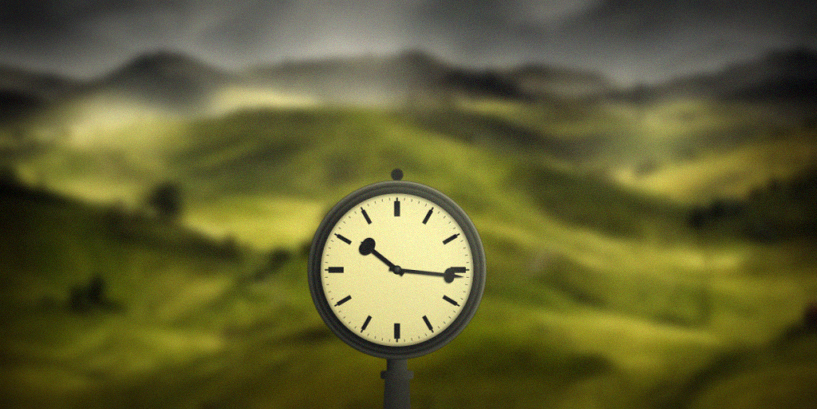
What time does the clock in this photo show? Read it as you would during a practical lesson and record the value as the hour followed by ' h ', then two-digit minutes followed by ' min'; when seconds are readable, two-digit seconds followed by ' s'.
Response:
10 h 16 min
